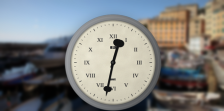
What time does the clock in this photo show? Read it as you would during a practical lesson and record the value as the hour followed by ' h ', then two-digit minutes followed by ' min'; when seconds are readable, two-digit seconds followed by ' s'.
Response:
12 h 32 min
